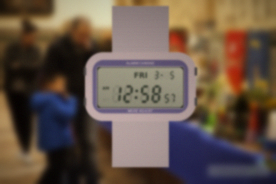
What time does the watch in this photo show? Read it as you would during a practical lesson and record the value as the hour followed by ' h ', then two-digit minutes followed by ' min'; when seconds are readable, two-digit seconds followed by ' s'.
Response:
12 h 58 min
